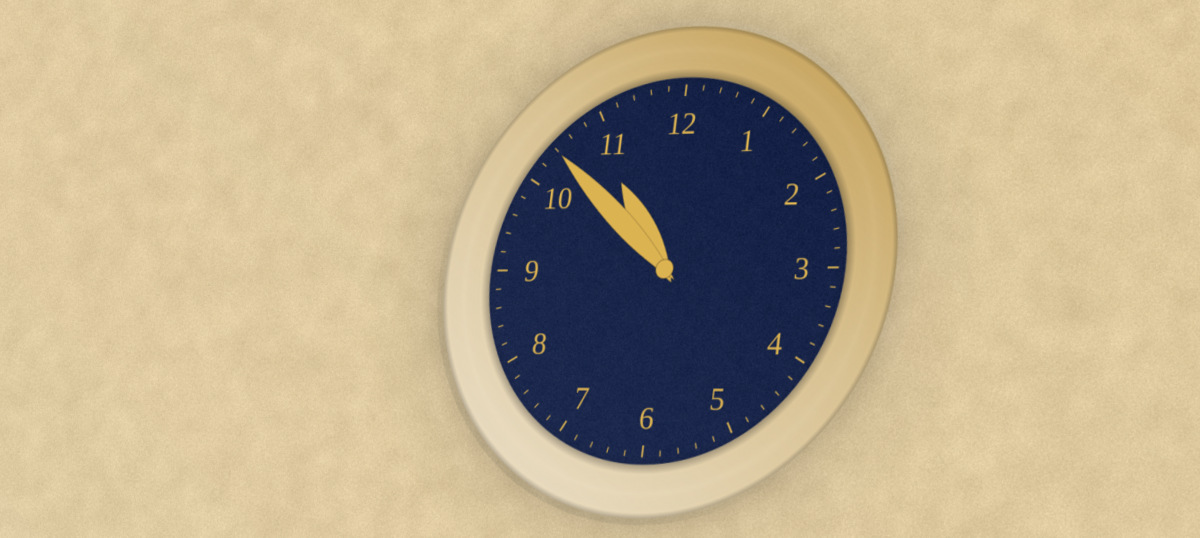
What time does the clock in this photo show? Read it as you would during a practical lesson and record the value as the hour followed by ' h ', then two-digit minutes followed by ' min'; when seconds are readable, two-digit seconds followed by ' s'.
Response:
10 h 52 min
